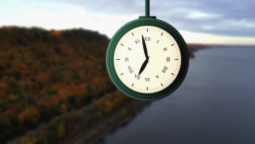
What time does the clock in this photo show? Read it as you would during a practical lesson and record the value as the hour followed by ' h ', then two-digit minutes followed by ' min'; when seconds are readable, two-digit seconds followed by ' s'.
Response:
6 h 58 min
